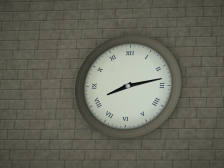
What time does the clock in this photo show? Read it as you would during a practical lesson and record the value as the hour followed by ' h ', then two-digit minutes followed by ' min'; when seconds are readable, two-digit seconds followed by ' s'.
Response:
8 h 13 min
